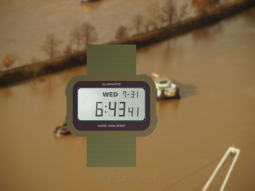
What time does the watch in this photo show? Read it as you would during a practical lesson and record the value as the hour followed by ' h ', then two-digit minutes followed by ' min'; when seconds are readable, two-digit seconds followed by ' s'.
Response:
6 h 43 min 41 s
